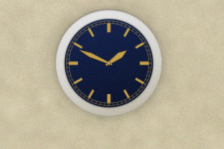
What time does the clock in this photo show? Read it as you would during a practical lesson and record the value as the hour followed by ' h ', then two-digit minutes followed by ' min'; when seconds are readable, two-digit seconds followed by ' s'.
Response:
1 h 49 min
